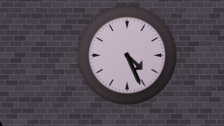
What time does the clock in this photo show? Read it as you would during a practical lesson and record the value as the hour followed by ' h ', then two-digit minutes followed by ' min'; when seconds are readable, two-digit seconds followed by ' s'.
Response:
4 h 26 min
